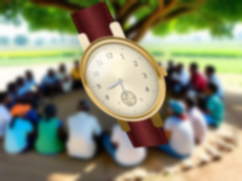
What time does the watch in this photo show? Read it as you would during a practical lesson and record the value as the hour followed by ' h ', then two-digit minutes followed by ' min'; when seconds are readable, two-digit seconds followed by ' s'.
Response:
8 h 31 min
